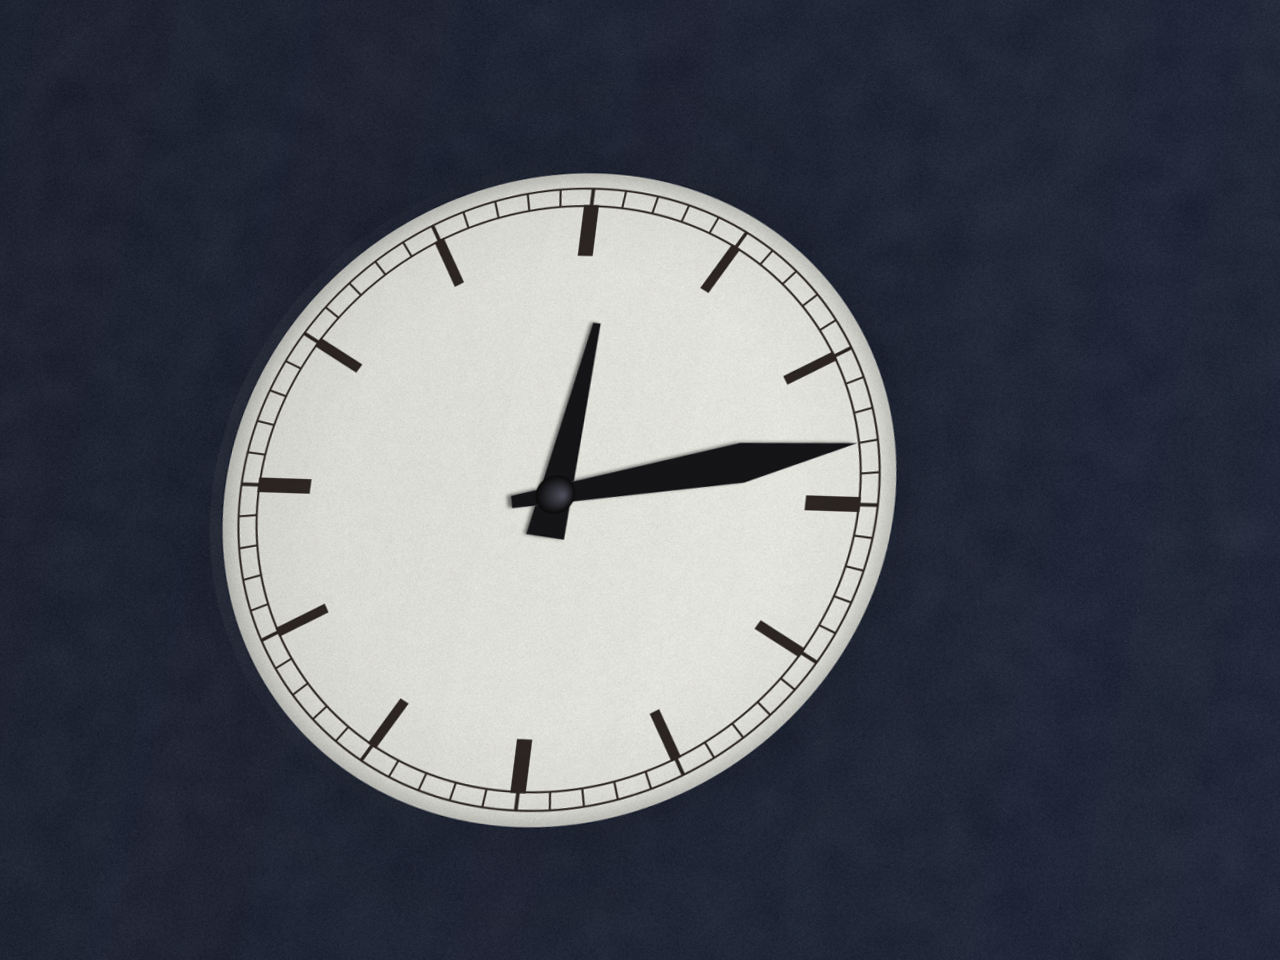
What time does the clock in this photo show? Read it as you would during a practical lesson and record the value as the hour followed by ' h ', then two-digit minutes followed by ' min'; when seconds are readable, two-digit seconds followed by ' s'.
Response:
12 h 13 min
